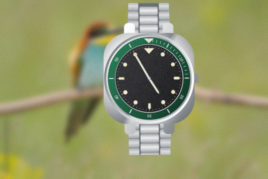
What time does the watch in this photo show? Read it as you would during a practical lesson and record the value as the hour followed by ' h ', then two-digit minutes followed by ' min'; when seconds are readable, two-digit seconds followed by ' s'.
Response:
4 h 55 min
